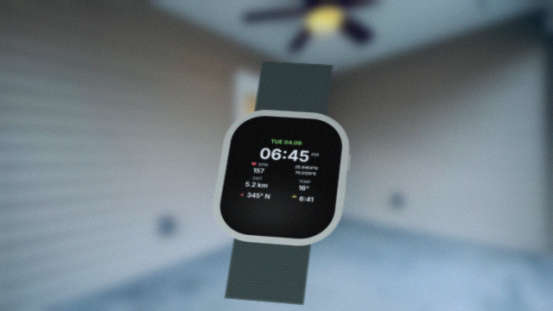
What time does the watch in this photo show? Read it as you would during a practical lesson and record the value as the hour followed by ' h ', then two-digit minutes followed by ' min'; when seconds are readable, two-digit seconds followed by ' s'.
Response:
6 h 45 min
